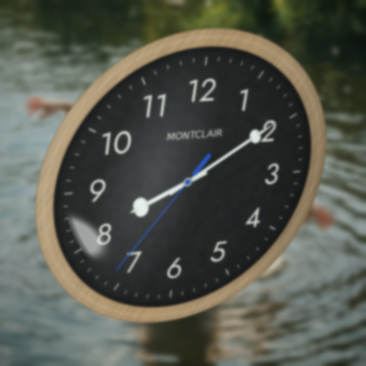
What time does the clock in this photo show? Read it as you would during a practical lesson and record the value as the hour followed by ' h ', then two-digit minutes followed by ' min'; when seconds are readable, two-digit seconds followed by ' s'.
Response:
8 h 09 min 36 s
